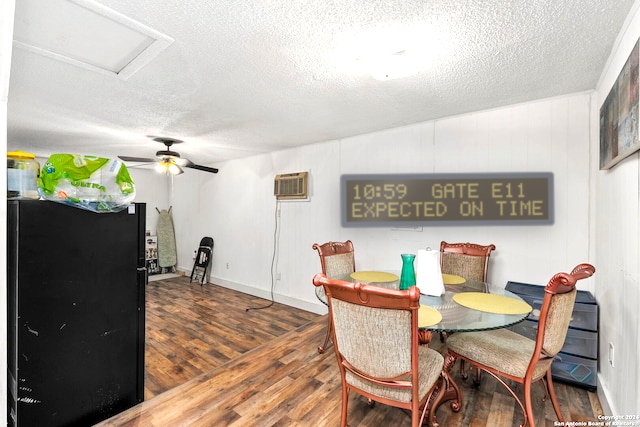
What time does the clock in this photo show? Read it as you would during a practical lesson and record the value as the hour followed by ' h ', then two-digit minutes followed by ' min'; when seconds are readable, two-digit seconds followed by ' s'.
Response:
10 h 59 min
